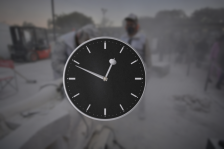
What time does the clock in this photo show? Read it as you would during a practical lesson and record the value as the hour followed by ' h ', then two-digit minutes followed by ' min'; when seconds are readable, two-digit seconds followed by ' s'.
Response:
12 h 49 min
